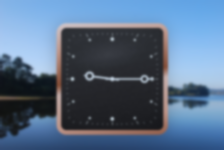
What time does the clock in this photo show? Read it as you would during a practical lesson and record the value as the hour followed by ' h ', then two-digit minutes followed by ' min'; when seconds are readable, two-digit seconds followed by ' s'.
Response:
9 h 15 min
